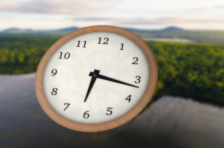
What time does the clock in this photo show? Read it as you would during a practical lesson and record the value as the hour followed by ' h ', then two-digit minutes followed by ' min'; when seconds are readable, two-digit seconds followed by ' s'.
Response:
6 h 17 min
